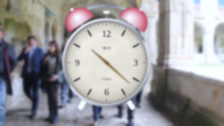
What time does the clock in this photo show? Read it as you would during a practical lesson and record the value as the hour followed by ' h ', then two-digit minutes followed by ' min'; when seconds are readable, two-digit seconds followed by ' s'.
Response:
10 h 22 min
